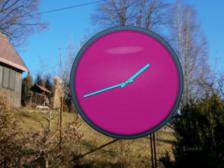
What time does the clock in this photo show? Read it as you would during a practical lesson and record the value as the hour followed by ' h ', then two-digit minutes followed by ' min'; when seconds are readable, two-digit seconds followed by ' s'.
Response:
1 h 42 min
